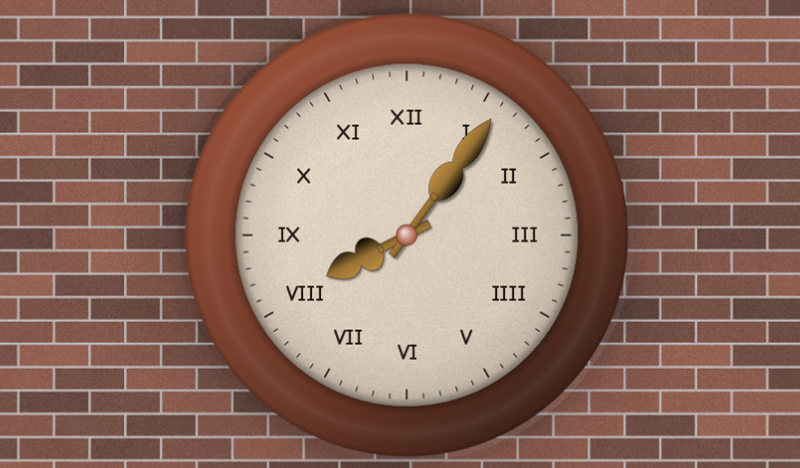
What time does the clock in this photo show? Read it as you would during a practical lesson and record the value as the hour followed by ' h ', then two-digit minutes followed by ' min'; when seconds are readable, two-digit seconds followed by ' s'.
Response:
8 h 06 min
